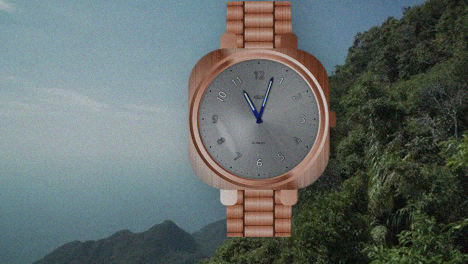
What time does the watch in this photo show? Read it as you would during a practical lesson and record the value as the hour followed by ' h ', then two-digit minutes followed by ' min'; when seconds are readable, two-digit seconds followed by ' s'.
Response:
11 h 03 min
